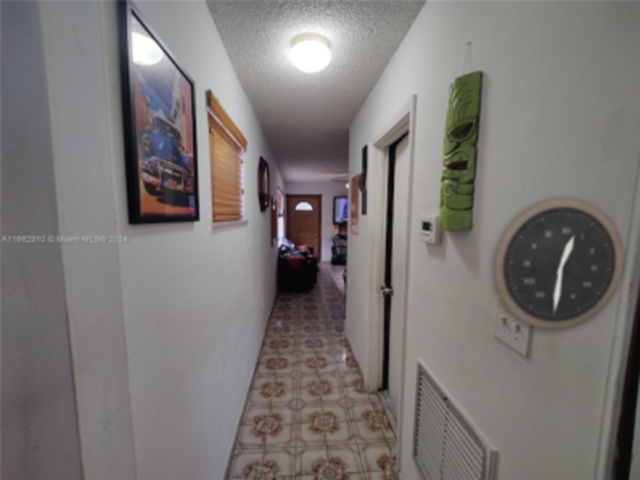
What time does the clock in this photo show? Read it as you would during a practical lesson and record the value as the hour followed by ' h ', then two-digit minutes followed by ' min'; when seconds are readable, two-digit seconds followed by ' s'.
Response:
12 h 30 min
